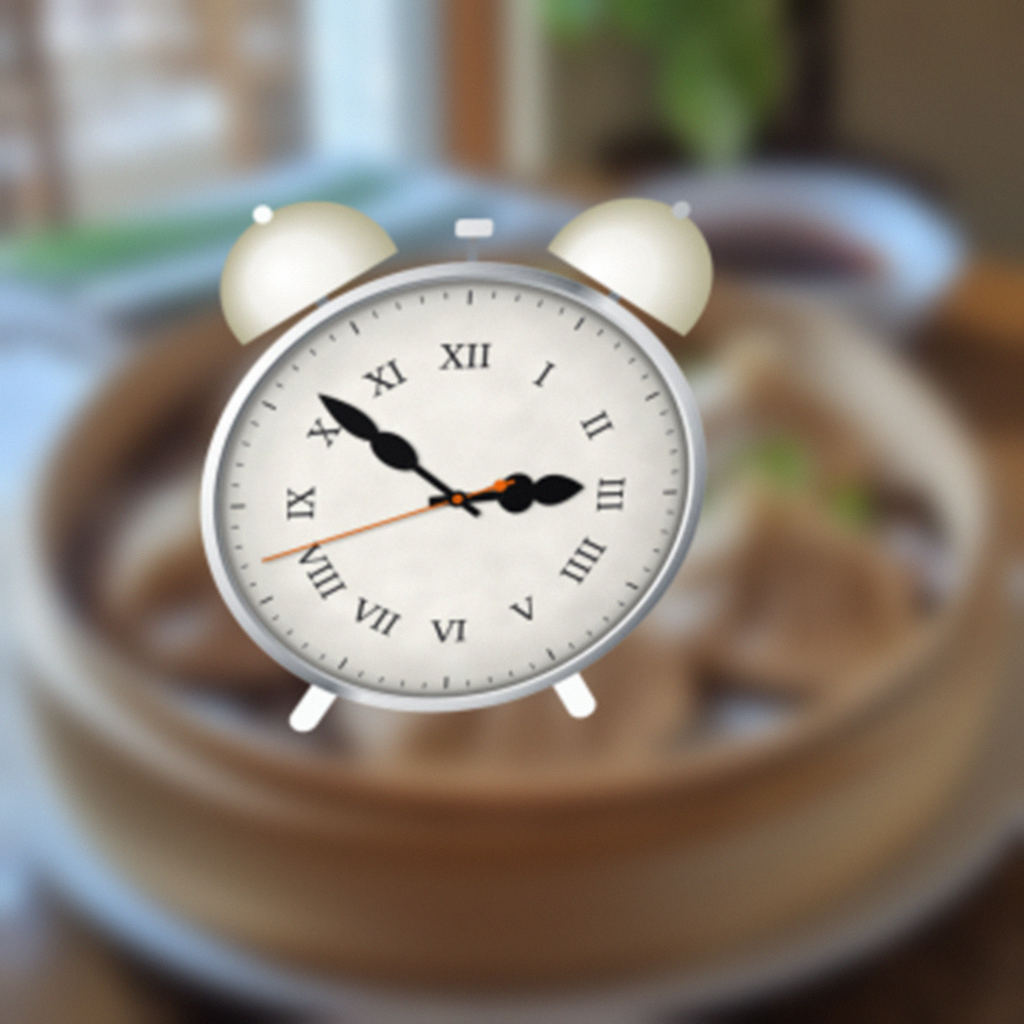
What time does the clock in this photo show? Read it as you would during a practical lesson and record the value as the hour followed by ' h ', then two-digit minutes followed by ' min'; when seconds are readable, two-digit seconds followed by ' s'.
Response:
2 h 51 min 42 s
